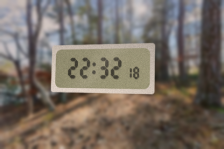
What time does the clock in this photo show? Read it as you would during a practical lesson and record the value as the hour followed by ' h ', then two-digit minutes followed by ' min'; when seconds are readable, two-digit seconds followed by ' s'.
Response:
22 h 32 min 18 s
